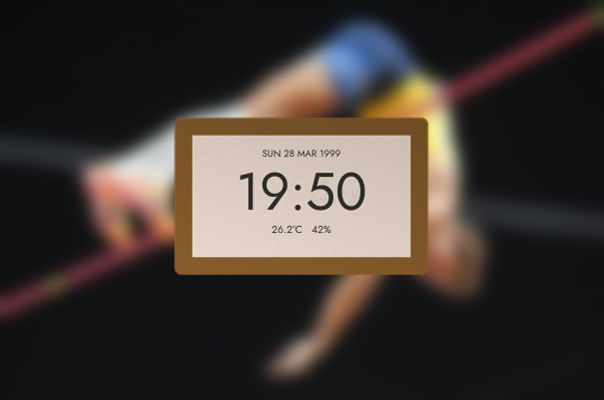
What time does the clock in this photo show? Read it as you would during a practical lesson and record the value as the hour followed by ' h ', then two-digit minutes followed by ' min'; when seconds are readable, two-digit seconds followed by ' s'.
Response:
19 h 50 min
